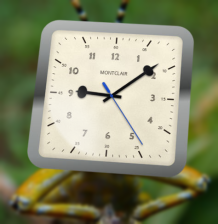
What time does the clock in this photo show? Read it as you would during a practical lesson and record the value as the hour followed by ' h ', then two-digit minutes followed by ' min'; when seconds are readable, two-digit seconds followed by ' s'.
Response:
9 h 08 min 24 s
